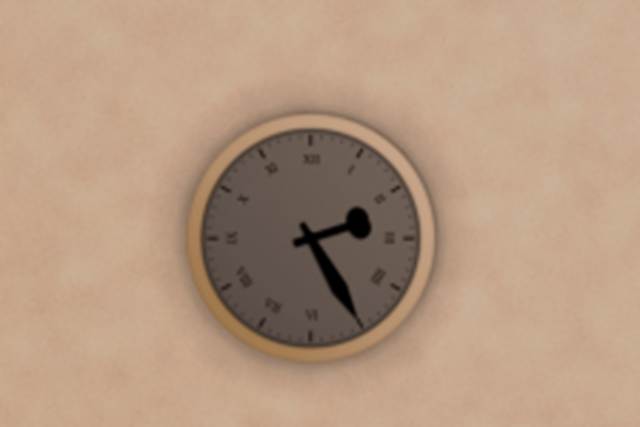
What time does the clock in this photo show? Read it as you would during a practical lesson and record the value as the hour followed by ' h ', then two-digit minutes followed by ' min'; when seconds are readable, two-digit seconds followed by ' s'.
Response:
2 h 25 min
